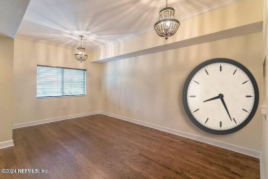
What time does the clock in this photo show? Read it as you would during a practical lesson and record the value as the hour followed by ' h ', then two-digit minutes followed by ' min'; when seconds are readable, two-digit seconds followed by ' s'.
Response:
8 h 26 min
